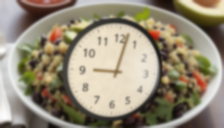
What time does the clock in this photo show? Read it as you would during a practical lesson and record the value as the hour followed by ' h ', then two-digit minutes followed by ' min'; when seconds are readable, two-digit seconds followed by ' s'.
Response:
9 h 02 min
